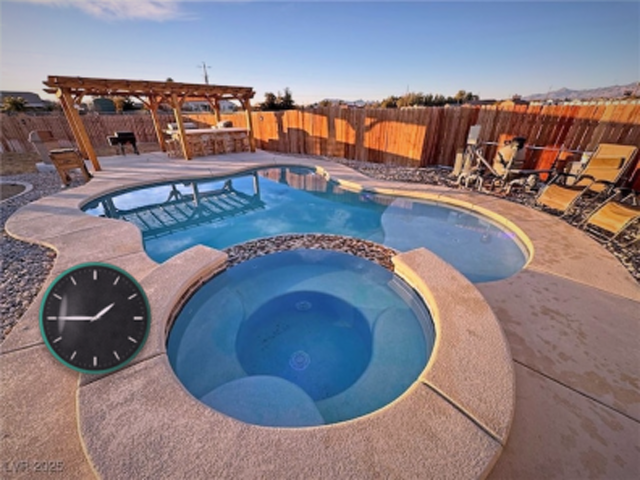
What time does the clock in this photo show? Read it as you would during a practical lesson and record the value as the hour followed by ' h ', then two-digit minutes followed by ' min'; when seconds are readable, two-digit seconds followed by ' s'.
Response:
1 h 45 min
